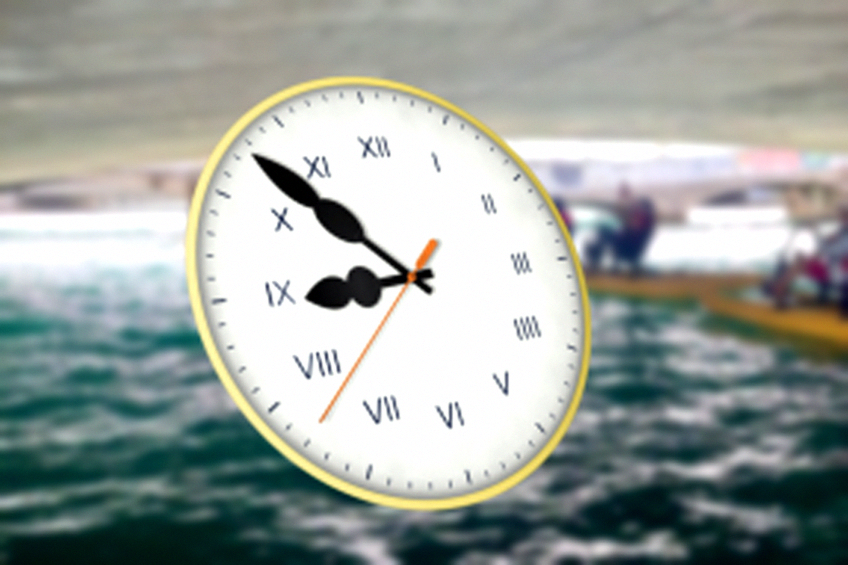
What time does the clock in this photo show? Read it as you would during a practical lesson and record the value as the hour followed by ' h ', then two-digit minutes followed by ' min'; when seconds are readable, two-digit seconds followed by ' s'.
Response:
8 h 52 min 38 s
